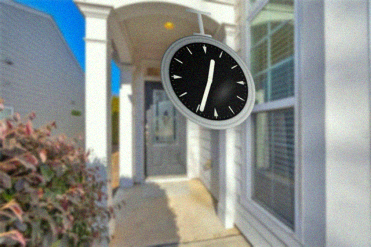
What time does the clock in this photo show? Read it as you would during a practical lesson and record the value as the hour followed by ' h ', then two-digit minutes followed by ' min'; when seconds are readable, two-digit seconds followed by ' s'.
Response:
12 h 34 min
